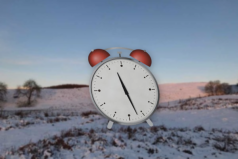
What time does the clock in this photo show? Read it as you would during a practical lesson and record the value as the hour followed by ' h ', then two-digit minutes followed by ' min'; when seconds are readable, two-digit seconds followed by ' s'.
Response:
11 h 27 min
